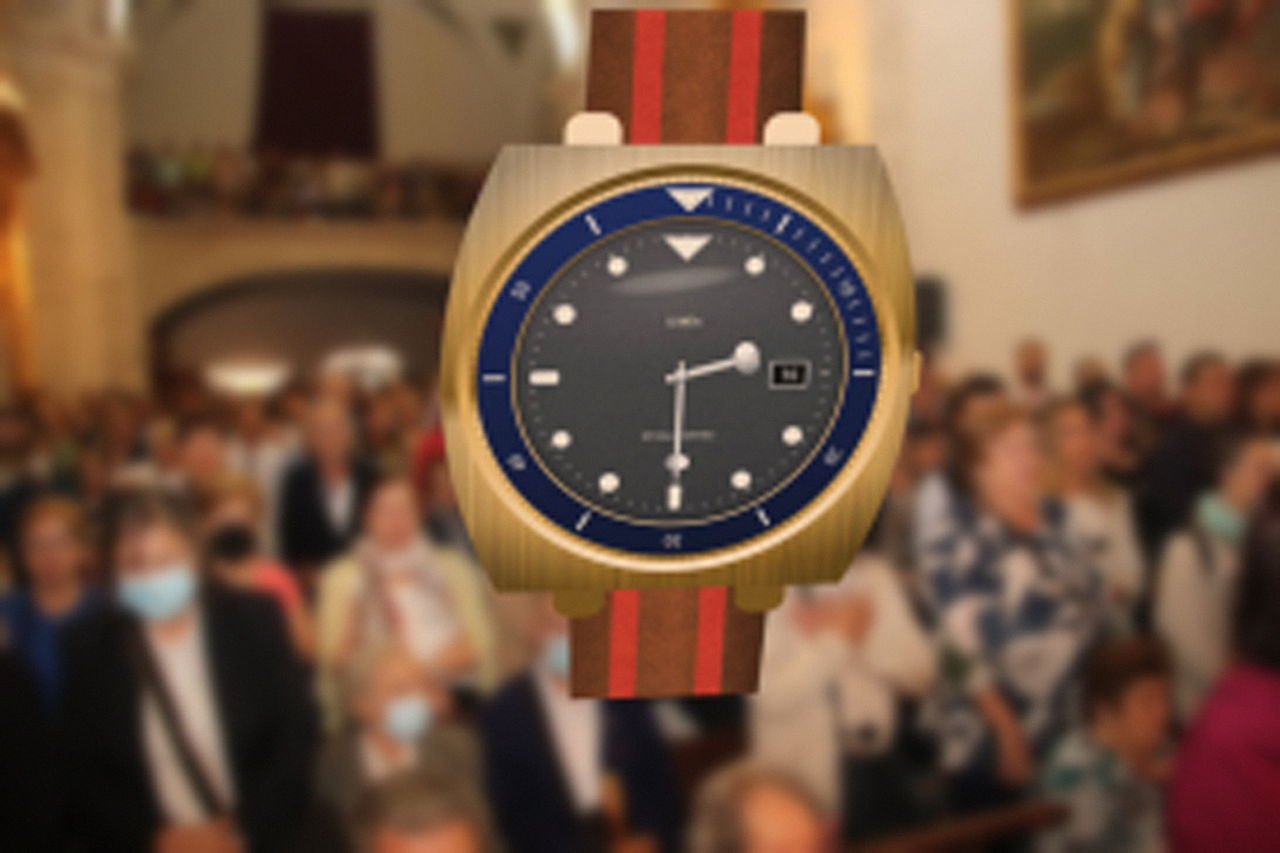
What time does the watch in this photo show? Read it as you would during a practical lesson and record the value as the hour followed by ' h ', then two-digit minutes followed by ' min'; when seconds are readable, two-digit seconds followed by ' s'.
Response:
2 h 30 min
